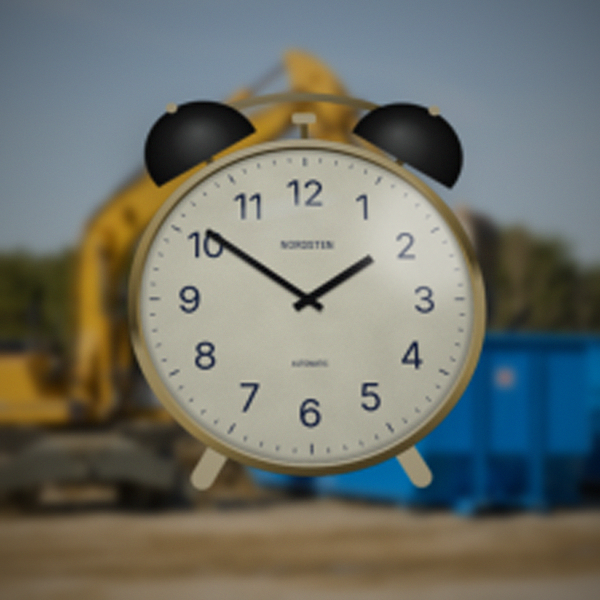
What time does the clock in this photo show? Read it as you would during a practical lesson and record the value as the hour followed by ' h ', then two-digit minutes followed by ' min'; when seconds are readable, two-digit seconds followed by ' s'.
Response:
1 h 51 min
